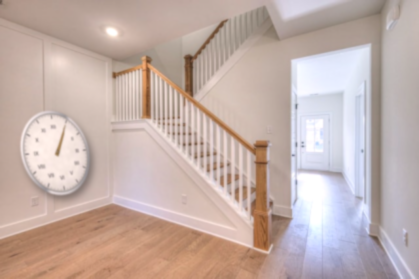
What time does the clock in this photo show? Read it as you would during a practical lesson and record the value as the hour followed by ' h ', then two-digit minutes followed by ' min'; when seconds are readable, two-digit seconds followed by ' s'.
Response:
1 h 05 min
